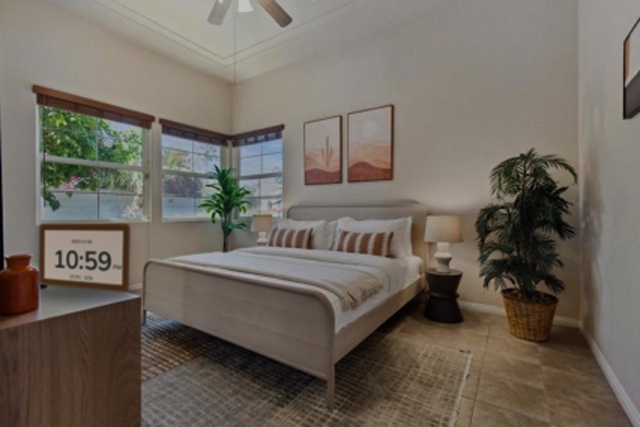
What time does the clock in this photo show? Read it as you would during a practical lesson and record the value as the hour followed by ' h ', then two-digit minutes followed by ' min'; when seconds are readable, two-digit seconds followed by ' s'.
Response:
10 h 59 min
